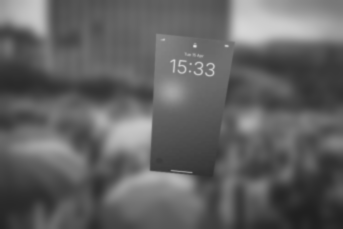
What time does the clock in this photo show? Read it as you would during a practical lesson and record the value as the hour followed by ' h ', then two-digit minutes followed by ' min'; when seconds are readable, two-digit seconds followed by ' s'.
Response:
15 h 33 min
